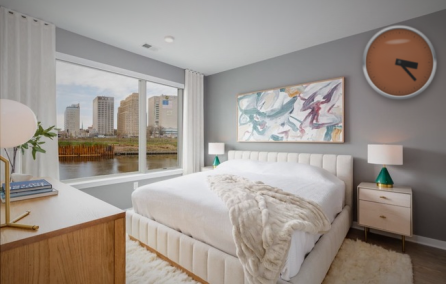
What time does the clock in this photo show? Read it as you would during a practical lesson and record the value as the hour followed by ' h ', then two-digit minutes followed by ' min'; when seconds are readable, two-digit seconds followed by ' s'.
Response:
3 h 23 min
